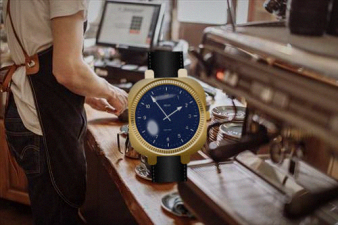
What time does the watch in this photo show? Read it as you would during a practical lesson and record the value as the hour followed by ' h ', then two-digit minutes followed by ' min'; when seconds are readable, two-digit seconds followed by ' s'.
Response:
1 h 54 min
